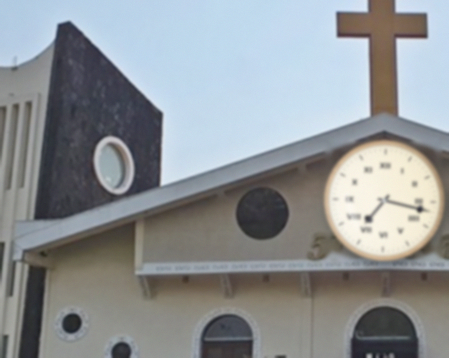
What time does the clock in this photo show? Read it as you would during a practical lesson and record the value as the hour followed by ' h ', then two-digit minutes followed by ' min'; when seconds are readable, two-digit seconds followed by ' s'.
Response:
7 h 17 min
